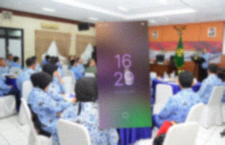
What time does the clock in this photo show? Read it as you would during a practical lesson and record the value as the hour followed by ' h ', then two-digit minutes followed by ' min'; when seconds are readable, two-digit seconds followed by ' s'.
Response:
16 h 29 min
